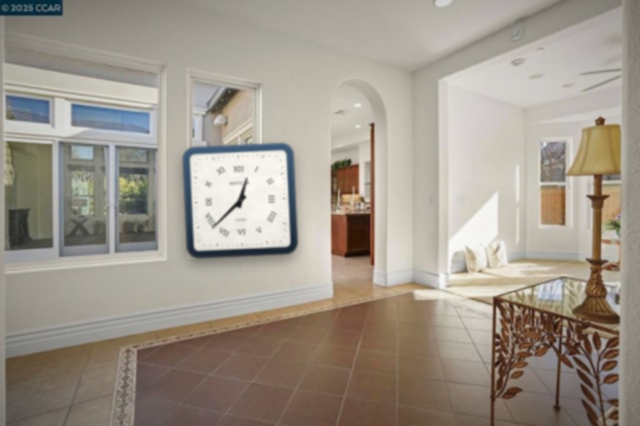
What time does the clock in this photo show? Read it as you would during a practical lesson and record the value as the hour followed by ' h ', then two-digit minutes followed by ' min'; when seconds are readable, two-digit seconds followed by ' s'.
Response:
12 h 38 min
